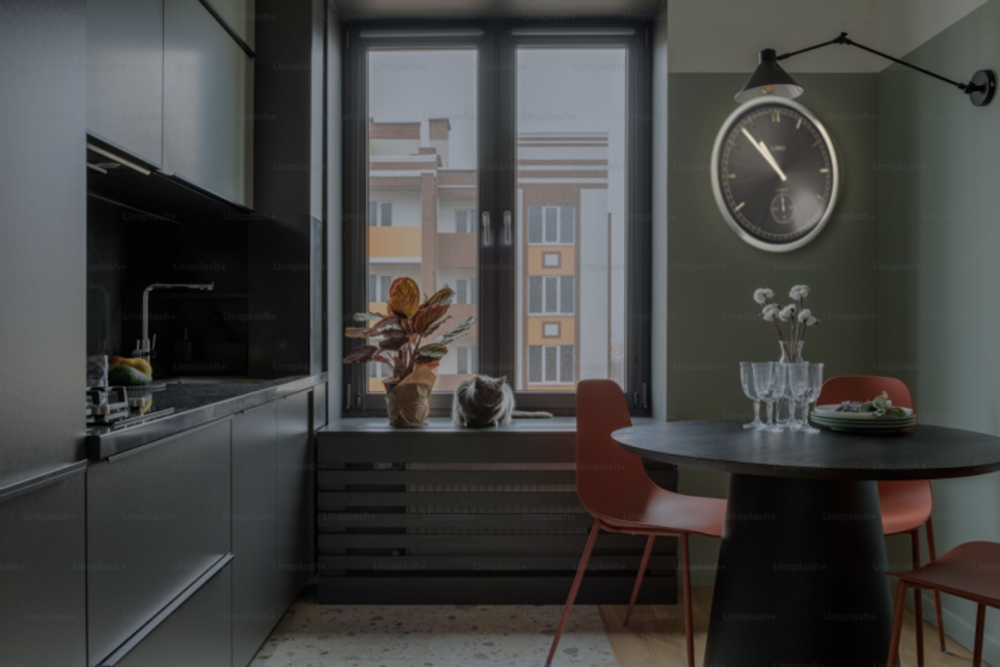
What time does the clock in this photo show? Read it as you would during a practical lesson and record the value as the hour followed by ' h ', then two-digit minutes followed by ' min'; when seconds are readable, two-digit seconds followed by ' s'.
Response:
10 h 53 min
